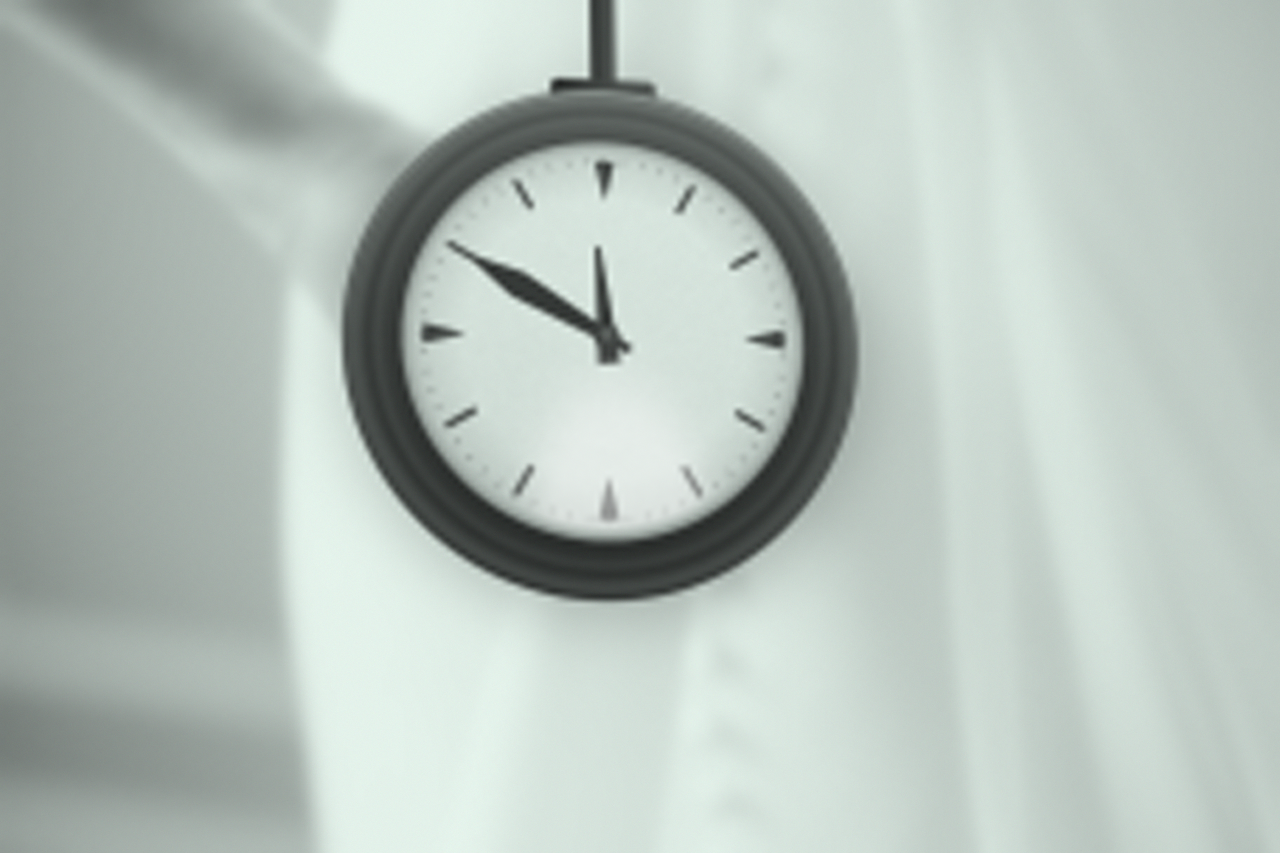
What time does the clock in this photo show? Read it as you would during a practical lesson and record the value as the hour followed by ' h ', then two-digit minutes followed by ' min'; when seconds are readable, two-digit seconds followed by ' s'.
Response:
11 h 50 min
